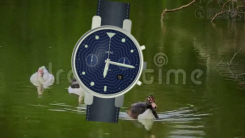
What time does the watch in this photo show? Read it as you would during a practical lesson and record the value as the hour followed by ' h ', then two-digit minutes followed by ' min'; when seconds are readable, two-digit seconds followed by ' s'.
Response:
6 h 16 min
